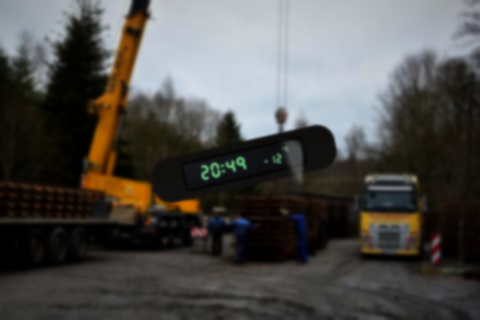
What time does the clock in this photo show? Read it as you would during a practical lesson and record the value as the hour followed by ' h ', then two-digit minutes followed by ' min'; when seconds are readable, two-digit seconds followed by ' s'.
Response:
20 h 49 min
